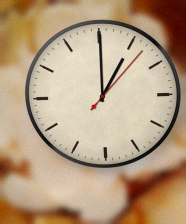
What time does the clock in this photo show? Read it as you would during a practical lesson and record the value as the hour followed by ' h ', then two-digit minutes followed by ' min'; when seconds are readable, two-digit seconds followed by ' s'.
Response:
1 h 00 min 07 s
